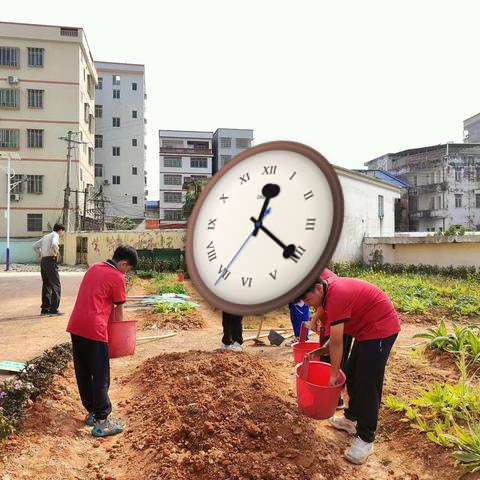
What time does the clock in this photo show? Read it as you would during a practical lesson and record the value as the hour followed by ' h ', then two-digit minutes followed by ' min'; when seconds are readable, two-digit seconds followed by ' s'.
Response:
12 h 20 min 35 s
